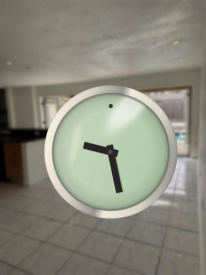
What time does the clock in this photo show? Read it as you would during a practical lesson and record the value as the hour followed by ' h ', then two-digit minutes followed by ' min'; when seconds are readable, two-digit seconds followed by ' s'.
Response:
9 h 28 min
